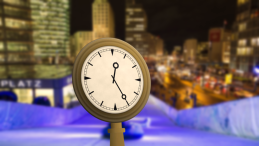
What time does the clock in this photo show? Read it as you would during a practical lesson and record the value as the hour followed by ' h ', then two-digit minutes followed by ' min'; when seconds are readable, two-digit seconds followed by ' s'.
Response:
12 h 25 min
